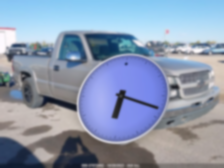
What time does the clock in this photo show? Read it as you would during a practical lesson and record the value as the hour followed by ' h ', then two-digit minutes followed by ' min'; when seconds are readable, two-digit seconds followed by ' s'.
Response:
6 h 18 min
